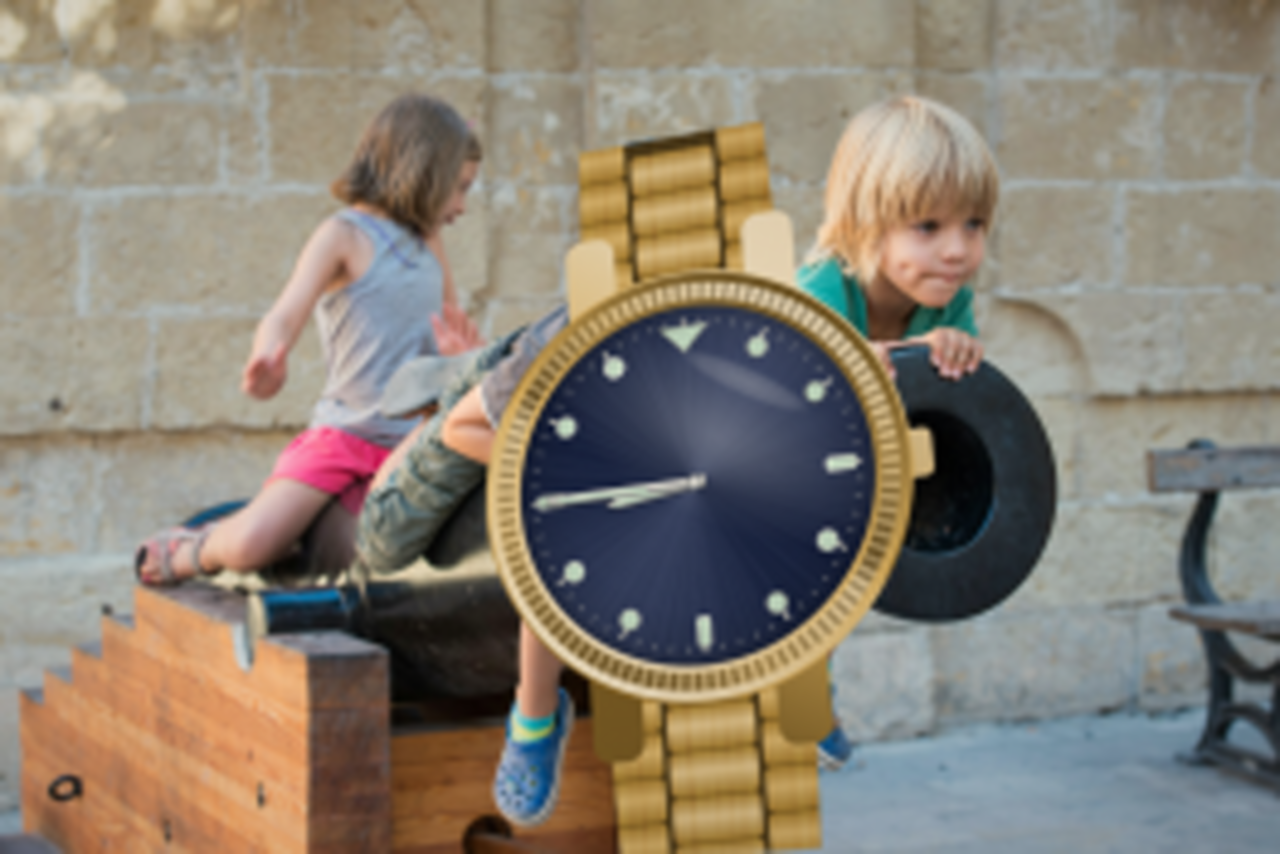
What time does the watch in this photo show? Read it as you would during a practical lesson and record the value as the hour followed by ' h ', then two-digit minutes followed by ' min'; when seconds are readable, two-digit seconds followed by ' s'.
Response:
8 h 45 min
